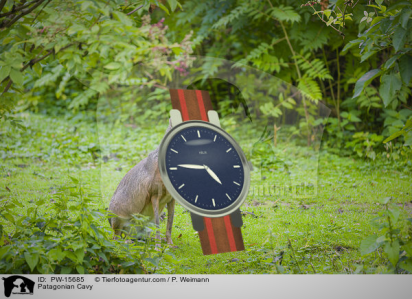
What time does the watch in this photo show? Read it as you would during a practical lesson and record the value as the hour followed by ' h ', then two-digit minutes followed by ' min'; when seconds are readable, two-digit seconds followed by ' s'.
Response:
4 h 46 min
